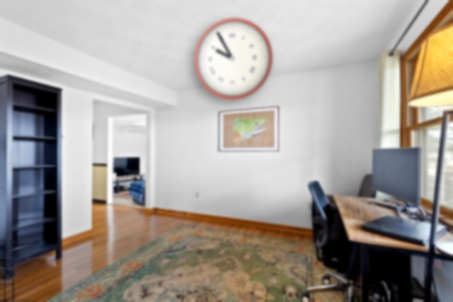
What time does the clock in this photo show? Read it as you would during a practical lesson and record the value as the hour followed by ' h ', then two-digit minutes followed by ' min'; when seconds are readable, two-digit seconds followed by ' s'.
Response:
9 h 55 min
